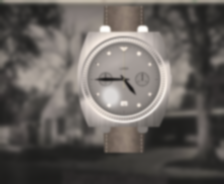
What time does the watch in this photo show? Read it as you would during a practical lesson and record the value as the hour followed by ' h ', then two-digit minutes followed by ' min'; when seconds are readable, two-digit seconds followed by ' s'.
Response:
4 h 45 min
